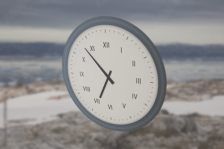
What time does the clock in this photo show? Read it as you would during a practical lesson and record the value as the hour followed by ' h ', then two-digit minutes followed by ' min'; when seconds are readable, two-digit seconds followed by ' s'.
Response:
6 h 53 min
